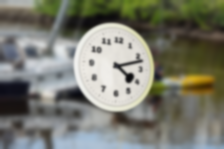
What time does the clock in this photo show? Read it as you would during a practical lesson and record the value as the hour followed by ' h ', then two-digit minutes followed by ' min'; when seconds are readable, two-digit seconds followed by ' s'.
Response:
4 h 12 min
